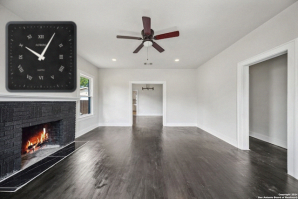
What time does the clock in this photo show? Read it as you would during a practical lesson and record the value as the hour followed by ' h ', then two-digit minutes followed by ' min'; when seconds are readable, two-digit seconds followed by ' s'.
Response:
10 h 05 min
